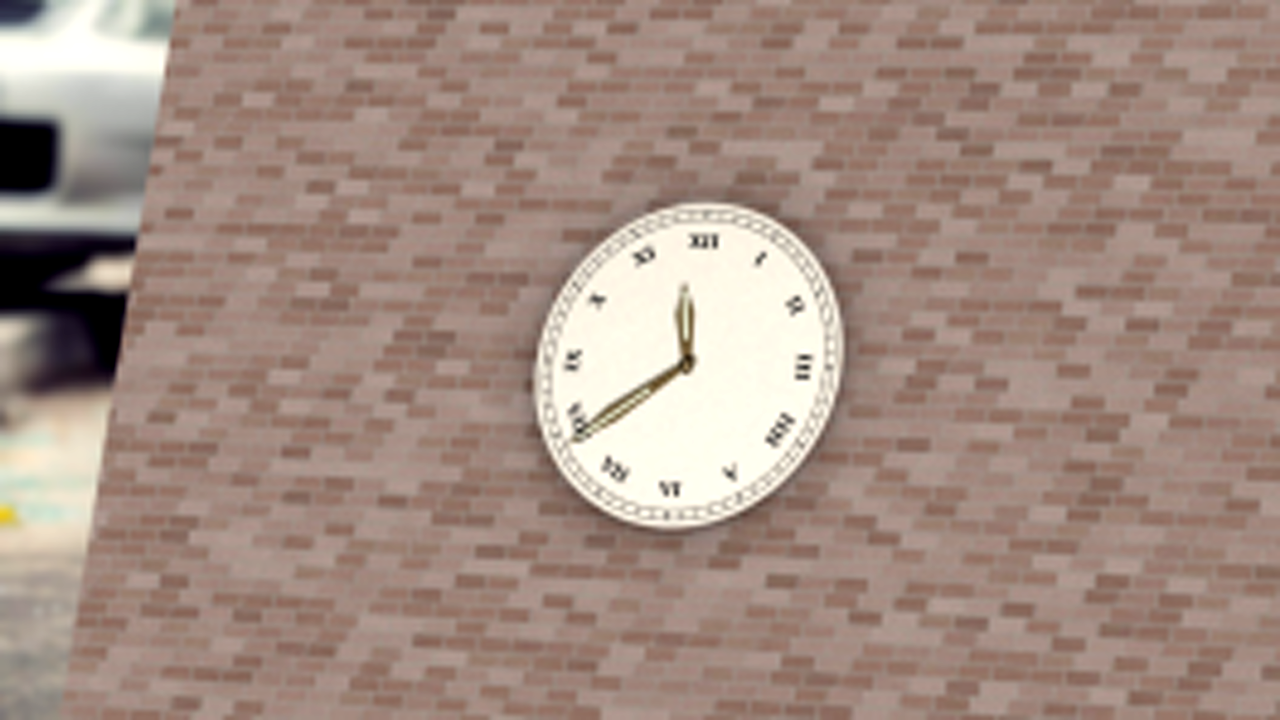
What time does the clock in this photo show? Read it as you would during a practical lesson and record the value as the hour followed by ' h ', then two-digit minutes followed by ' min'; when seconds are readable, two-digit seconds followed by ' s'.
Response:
11 h 39 min
